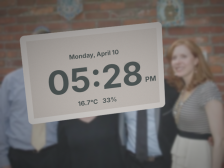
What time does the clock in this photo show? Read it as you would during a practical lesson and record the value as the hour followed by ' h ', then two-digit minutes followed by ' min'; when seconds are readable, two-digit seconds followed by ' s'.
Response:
5 h 28 min
